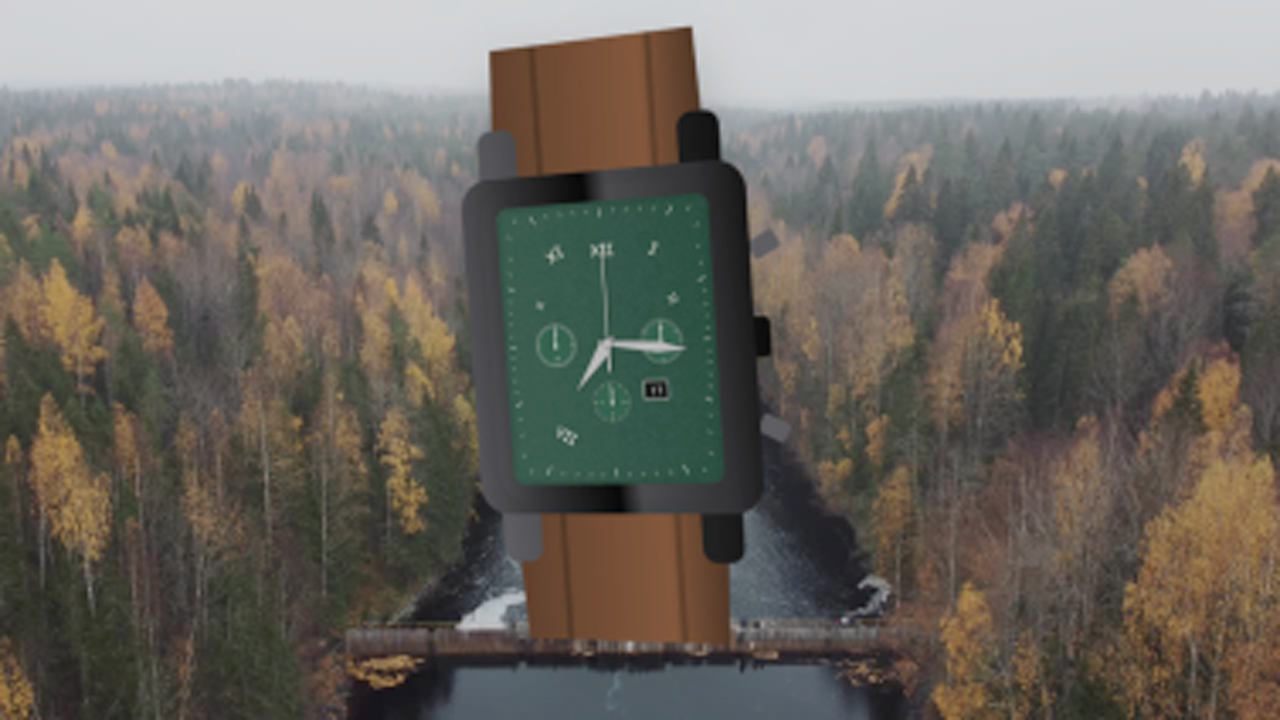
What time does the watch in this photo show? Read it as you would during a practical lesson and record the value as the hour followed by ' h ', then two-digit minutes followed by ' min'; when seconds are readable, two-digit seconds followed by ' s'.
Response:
7 h 16 min
